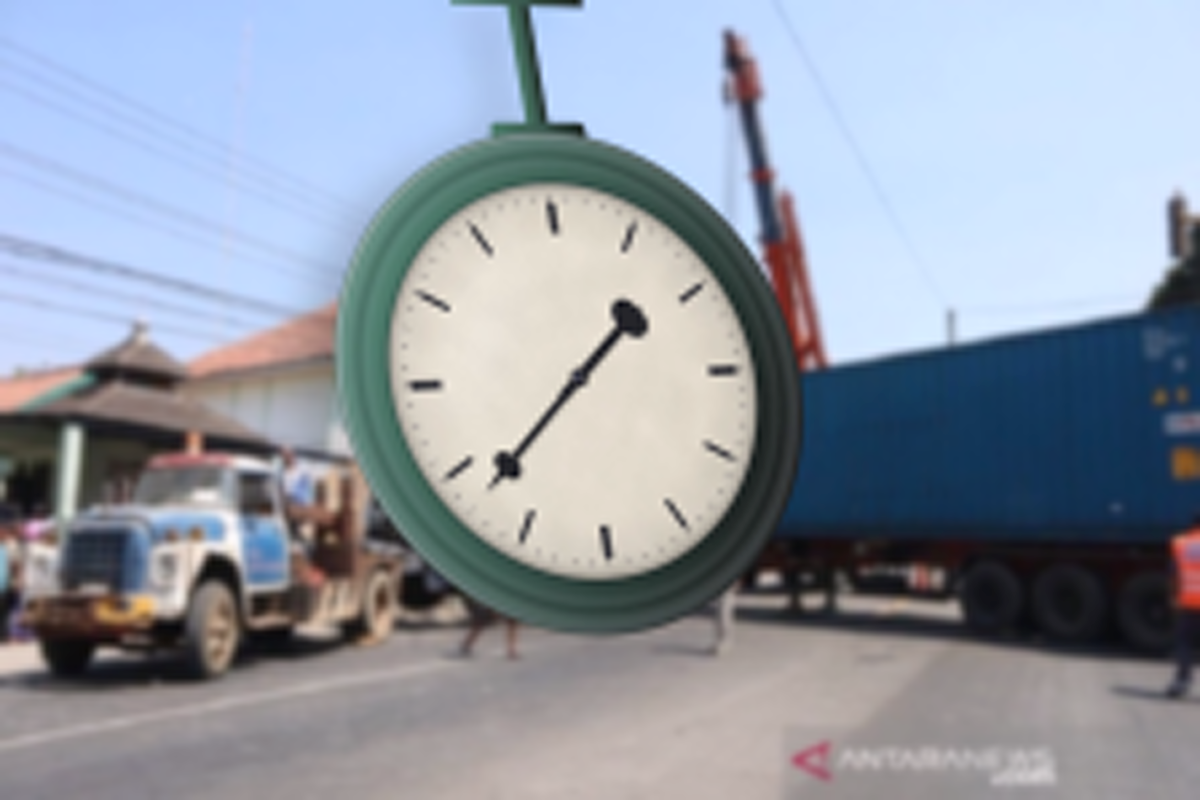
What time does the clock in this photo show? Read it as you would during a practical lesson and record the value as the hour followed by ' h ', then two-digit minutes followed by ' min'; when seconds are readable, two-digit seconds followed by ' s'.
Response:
1 h 38 min
